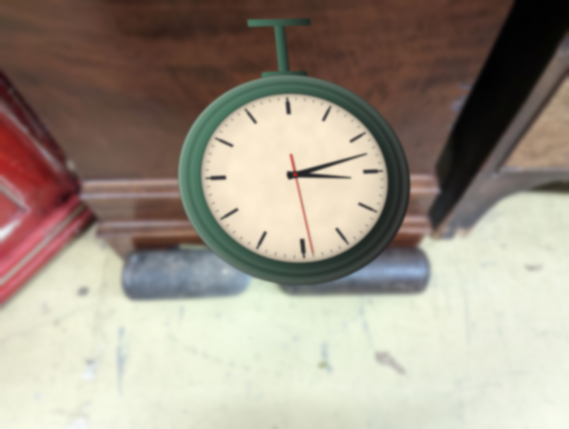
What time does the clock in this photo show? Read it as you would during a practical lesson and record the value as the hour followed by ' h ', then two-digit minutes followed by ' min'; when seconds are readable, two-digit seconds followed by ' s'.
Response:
3 h 12 min 29 s
